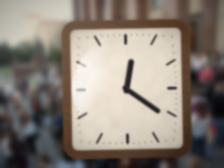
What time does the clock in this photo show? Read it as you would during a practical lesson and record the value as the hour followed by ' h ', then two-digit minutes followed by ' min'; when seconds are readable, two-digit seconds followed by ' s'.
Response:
12 h 21 min
